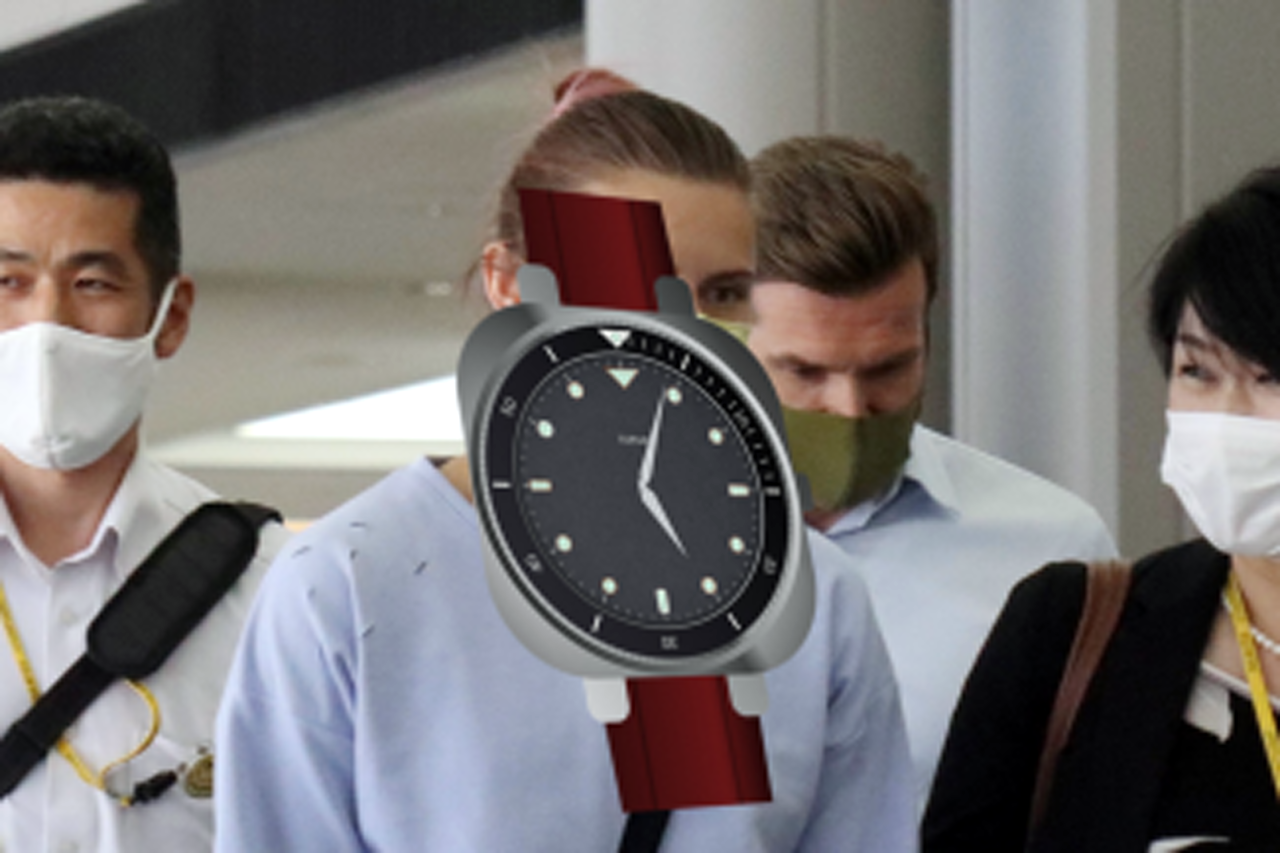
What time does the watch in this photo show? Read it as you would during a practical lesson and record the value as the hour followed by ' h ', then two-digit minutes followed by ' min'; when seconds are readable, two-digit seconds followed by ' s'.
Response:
5 h 04 min
